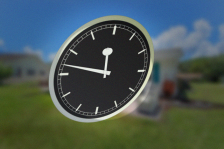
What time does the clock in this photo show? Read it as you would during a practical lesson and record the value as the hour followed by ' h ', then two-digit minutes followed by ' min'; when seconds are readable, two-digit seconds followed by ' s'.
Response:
11 h 47 min
